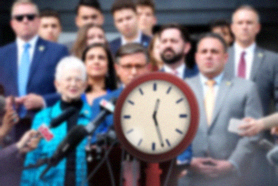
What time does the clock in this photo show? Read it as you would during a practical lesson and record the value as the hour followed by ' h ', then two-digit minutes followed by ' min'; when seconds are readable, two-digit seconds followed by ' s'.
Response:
12 h 27 min
